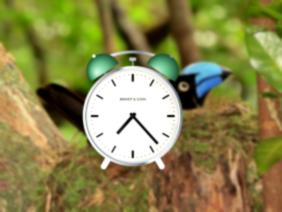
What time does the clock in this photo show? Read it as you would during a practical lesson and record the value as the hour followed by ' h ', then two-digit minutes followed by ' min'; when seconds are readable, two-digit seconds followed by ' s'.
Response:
7 h 23 min
